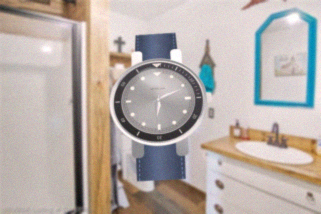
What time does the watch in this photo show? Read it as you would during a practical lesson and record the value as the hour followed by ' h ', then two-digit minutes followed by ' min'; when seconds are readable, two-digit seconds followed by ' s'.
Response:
6 h 11 min
